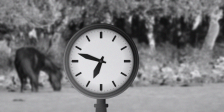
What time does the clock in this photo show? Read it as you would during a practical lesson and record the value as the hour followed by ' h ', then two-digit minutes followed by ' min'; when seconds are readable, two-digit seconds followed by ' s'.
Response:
6 h 48 min
